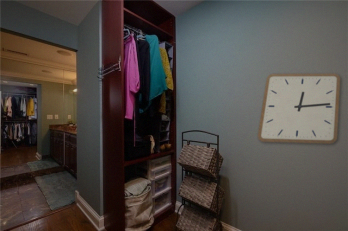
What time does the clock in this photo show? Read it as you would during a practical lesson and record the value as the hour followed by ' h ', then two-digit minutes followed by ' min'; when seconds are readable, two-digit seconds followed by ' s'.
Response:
12 h 14 min
